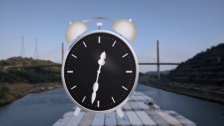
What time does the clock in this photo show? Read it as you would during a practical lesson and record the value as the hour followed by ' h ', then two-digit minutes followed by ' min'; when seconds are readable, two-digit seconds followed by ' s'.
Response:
12 h 32 min
